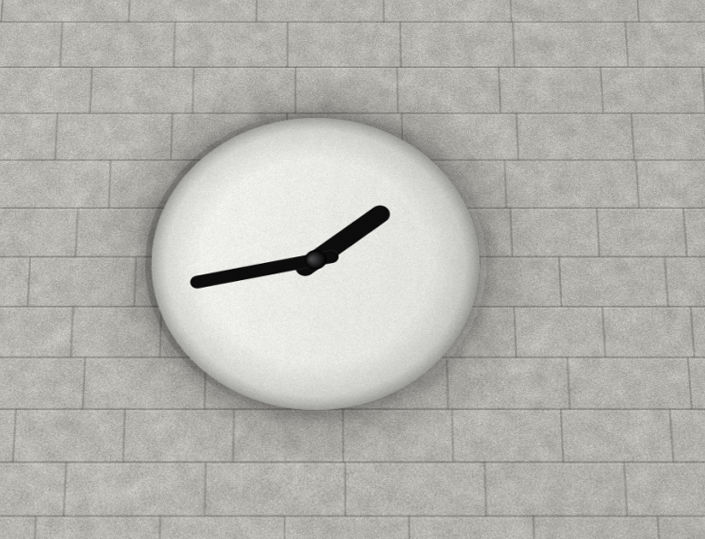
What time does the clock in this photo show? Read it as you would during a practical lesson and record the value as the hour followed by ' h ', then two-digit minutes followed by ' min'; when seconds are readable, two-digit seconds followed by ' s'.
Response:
1 h 43 min
